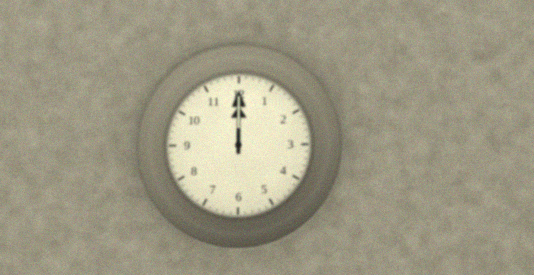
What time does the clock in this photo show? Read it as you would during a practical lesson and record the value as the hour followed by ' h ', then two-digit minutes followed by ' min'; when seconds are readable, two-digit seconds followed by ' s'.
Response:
12 h 00 min
